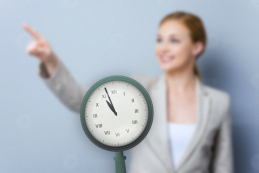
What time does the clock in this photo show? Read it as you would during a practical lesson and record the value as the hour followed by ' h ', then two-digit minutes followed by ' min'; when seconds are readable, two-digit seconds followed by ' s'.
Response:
10 h 57 min
